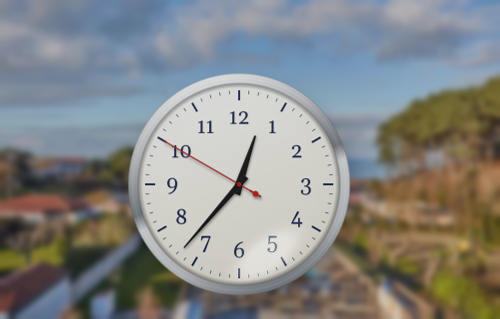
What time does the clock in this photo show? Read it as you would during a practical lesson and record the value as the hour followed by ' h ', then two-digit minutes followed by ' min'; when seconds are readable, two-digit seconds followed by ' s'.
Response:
12 h 36 min 50 s
